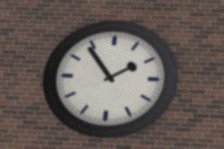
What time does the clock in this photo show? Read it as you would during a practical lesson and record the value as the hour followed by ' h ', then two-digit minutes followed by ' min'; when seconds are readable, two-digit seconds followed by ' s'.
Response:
1 h 54 min
